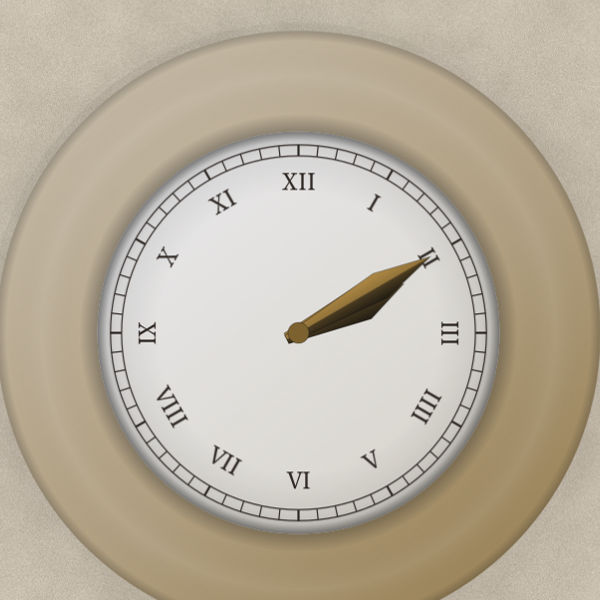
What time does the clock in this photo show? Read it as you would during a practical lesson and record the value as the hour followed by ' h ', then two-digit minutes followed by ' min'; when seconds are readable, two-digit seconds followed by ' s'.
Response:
2 h 10 min
